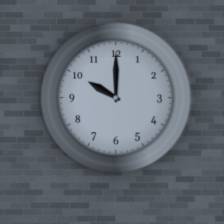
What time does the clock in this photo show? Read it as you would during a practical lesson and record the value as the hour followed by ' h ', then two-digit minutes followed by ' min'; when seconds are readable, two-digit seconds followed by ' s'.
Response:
10 h 00 min
